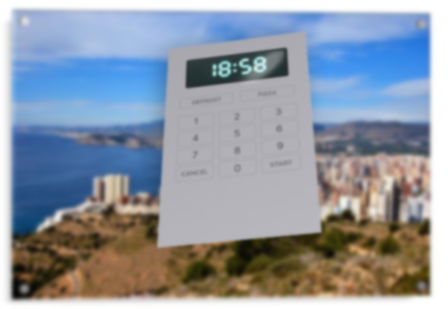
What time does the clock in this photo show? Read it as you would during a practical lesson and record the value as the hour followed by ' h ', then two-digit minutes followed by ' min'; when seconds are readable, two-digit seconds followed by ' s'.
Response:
18 h 58 min
